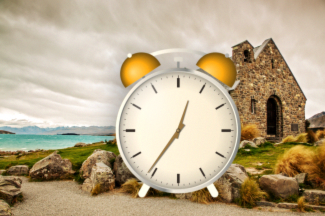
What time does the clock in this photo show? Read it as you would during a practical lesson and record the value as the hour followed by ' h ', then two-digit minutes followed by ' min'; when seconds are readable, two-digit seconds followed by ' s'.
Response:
12 h 36 min
